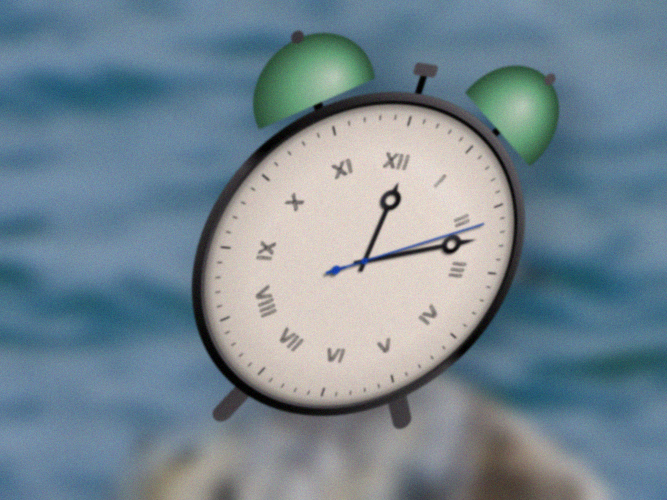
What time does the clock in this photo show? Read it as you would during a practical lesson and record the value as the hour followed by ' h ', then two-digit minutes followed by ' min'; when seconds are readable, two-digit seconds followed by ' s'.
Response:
12 h 12 min 11 s
